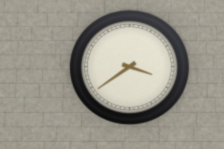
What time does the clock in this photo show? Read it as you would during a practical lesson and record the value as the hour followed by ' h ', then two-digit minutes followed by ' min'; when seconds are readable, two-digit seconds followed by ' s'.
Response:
3 h 39 min
